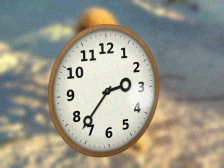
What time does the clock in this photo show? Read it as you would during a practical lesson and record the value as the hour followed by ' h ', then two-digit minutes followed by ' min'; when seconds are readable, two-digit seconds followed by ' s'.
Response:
2 h 37 min
